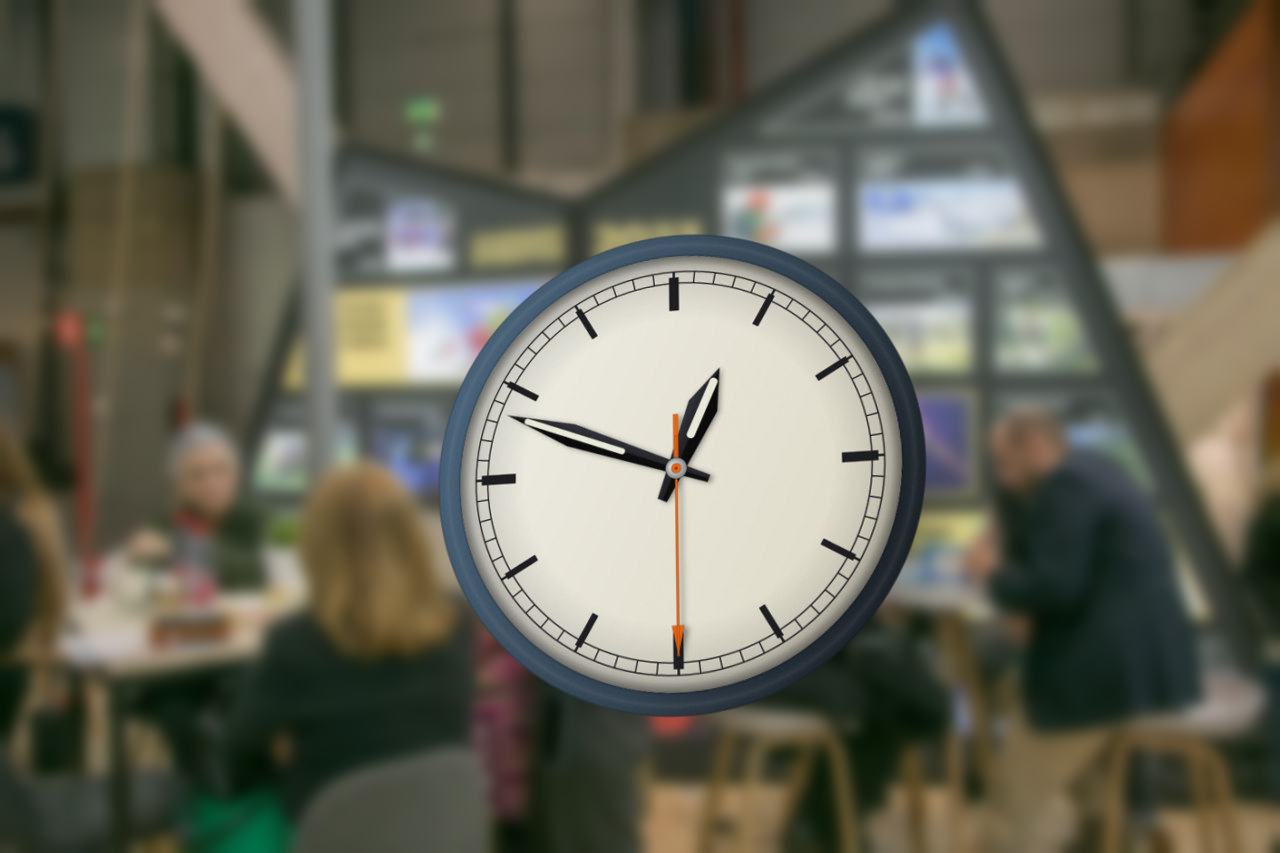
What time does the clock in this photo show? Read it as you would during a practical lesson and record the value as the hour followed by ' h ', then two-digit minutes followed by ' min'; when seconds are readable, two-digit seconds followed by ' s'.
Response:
12 h 48 min 30 s
